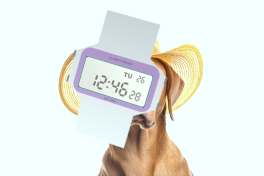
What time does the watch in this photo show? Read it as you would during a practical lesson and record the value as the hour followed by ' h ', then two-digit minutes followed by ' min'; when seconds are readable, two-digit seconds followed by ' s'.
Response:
12 h 46 min 28 s
